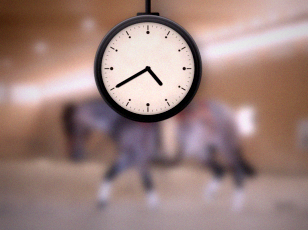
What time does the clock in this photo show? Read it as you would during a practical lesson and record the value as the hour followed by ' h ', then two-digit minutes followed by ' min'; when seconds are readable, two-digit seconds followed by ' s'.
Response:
4 h 40 min
